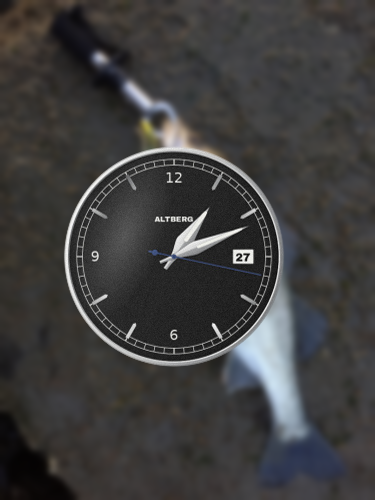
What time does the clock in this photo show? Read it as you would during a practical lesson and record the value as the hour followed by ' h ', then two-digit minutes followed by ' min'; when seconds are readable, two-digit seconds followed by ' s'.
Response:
1 h 11 min 17 s
